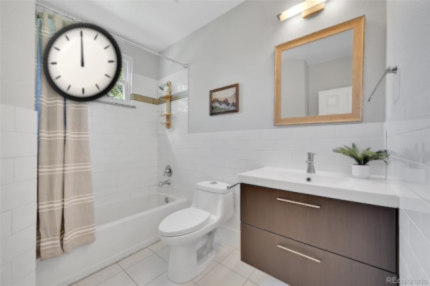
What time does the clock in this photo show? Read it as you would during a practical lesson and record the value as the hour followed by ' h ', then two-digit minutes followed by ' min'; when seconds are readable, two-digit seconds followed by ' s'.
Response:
12 h 00 min
